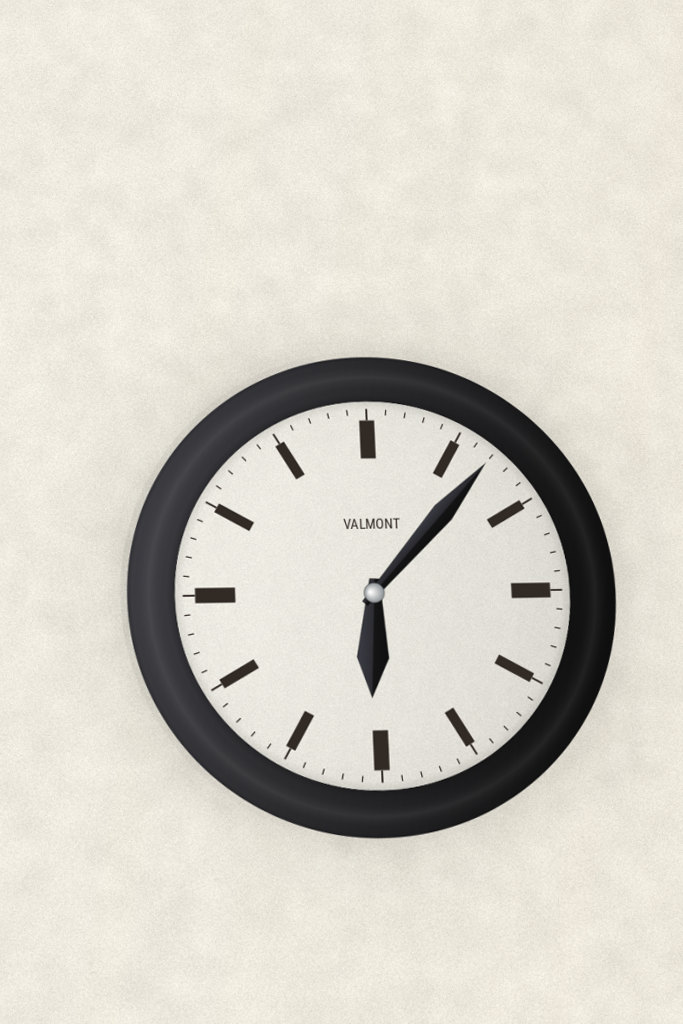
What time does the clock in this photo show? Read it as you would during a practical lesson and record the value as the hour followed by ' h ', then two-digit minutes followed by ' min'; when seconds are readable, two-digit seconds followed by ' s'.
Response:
6 h 07 min
